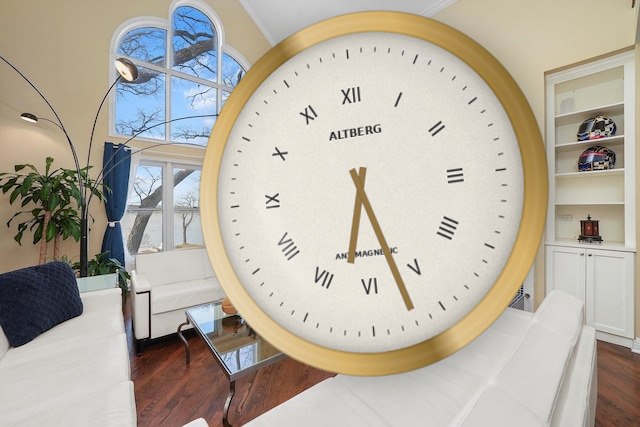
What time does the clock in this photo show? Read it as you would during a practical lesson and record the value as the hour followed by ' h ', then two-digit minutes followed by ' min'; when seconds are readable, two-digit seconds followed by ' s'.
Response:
6 h 27 min
